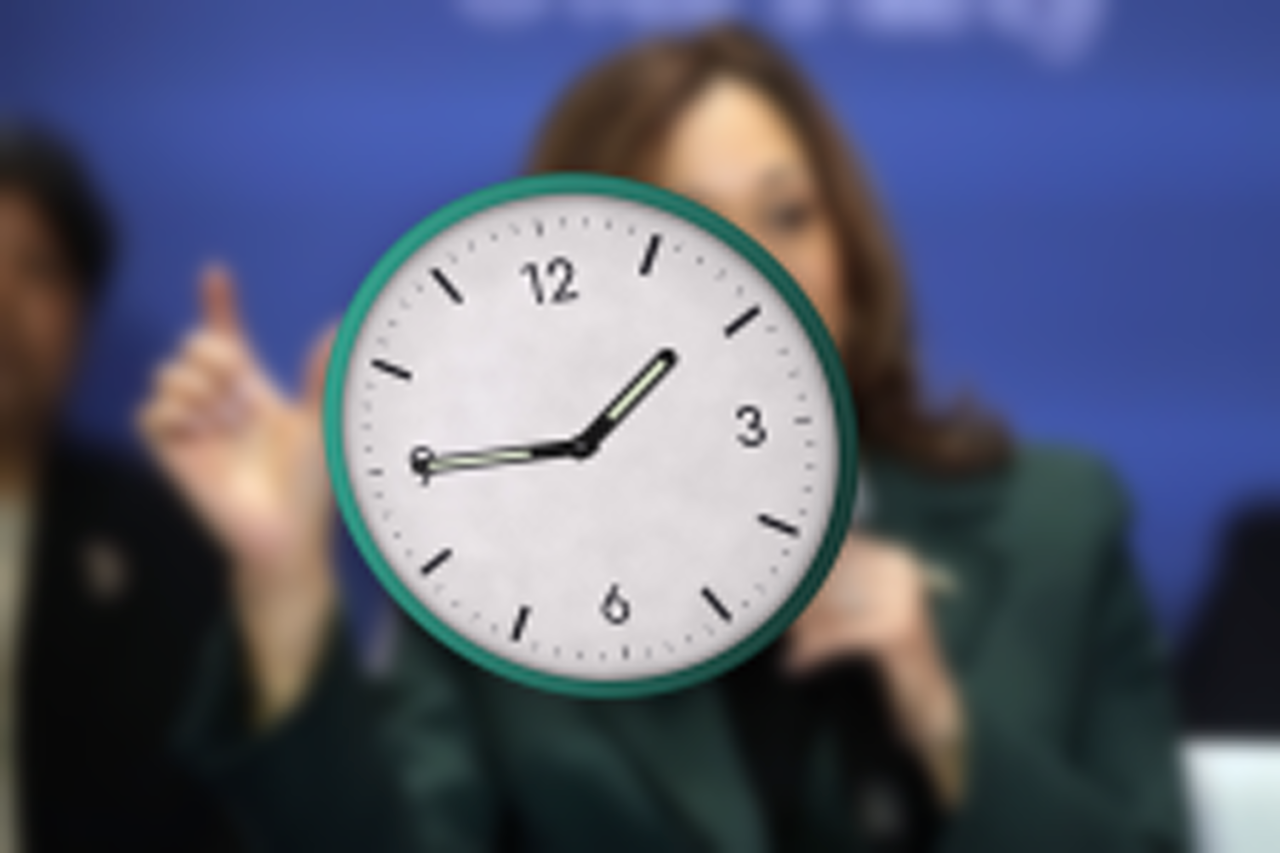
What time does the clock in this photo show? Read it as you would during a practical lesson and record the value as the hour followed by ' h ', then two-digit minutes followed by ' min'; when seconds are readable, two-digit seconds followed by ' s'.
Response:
1 h 45 min
